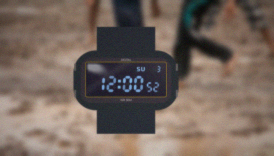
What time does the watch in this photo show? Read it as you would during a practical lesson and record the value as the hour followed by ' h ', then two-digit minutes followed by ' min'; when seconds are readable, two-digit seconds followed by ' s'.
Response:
12 h 00 min 52 s
